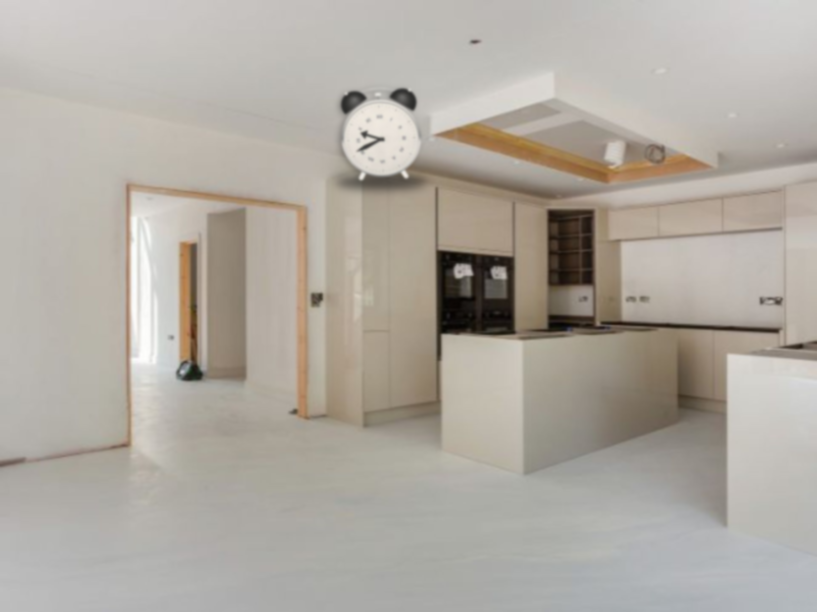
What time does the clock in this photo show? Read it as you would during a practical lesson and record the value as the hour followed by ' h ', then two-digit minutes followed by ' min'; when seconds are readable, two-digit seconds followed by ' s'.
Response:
9 h 41 min
